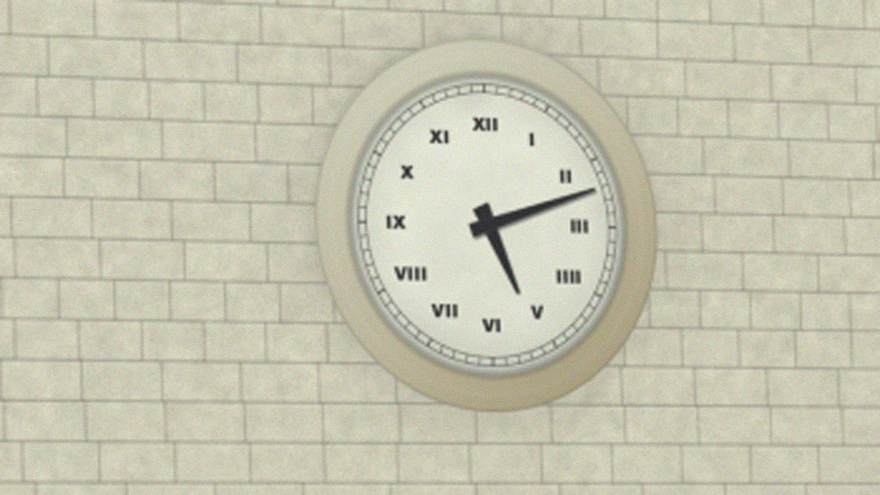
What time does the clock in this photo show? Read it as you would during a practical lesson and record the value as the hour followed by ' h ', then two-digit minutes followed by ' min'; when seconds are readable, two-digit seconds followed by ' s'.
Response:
5 h 12 min
